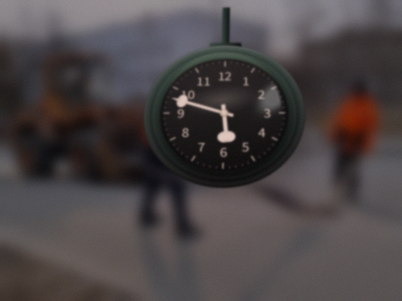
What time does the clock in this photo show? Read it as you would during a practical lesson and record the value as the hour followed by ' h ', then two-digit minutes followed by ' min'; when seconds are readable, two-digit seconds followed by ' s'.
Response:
5 h 48 min
